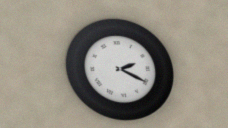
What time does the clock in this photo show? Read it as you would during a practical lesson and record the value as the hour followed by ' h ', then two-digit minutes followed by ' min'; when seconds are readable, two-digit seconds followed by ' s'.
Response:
2 h 20 min
